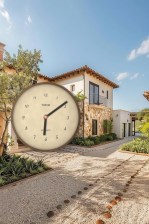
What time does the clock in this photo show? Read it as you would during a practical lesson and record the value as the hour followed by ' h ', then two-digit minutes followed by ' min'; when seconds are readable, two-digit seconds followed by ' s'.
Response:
6 h 09 min
